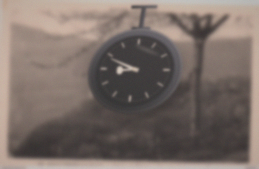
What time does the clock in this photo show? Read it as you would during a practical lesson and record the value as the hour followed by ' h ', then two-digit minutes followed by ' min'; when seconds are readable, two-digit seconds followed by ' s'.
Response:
8 h 49 min
